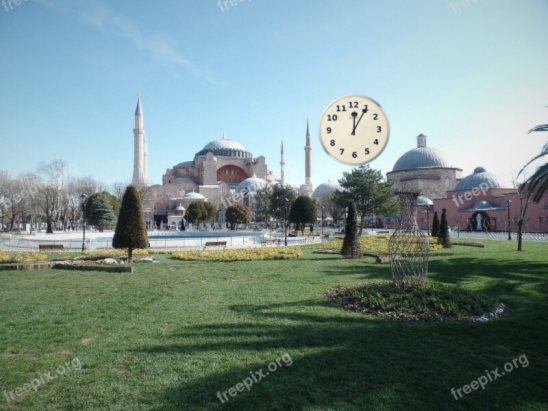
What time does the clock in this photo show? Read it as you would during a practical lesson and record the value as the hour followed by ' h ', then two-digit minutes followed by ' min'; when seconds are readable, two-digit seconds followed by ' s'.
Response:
12 h 05 min
